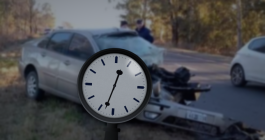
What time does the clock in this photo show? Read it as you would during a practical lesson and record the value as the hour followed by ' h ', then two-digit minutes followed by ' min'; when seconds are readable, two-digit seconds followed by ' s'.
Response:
12 h 33 min
